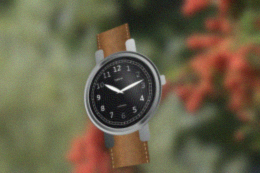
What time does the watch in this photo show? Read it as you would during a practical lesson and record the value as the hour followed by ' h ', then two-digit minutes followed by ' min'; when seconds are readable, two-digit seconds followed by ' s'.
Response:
10 h 13 min
